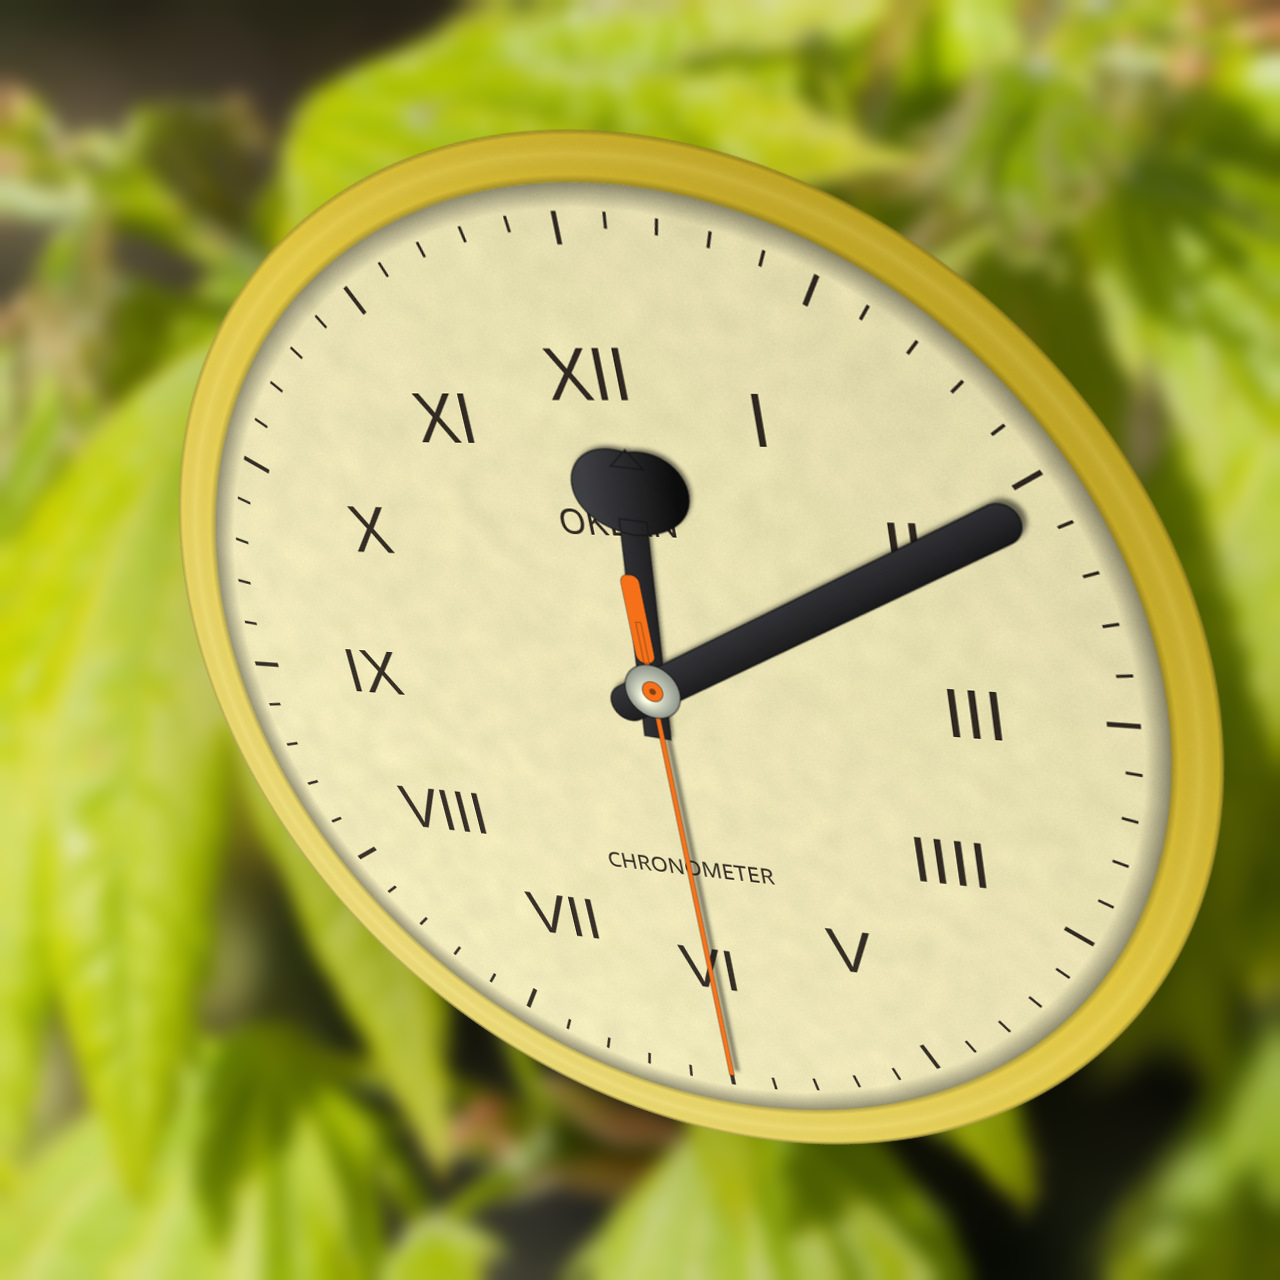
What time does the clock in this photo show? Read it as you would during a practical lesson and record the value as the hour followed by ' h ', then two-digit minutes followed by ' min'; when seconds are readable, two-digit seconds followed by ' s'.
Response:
12 h 10 min 30 s
